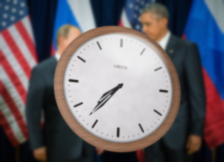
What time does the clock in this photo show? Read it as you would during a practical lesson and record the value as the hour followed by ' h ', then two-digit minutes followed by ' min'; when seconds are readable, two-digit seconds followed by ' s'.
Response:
7 h 37 min
